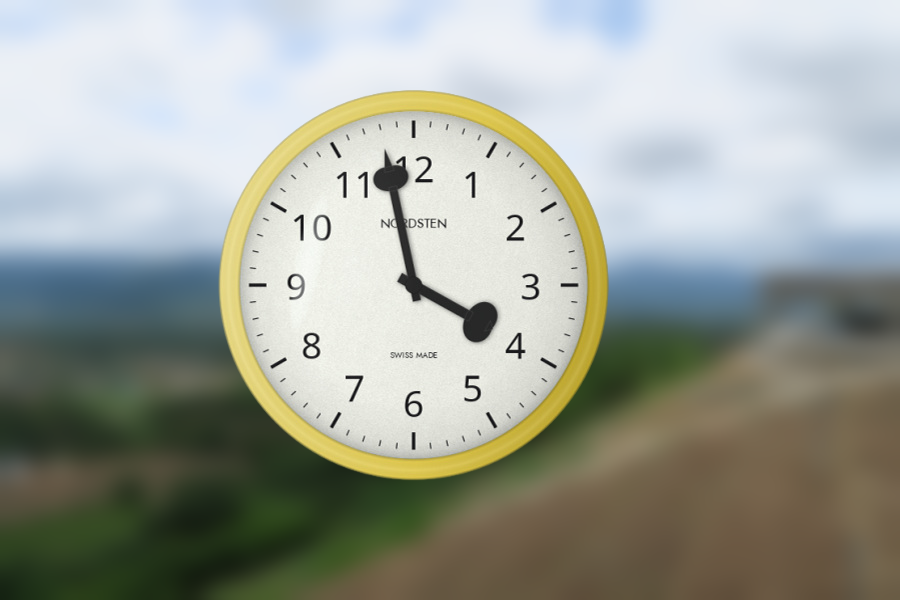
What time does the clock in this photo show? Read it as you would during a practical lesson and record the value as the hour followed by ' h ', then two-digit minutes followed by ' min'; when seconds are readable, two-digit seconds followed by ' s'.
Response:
3 h 58 min
